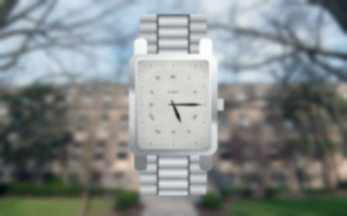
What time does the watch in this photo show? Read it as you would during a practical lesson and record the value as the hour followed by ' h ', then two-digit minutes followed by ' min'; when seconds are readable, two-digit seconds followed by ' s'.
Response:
5 h 15 min
